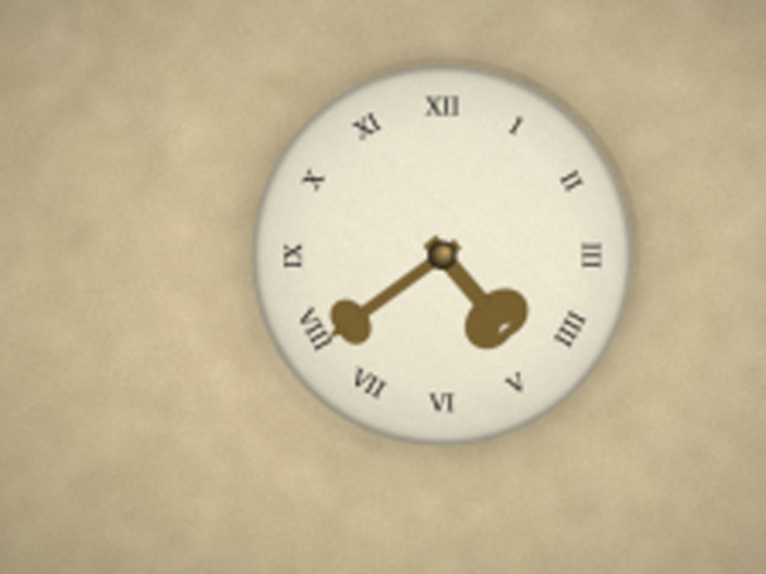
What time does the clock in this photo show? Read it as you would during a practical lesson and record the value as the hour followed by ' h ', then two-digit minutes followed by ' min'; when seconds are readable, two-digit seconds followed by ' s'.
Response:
4 h 39 min
